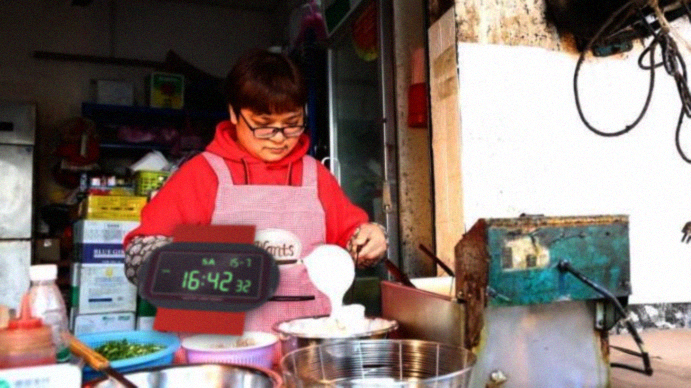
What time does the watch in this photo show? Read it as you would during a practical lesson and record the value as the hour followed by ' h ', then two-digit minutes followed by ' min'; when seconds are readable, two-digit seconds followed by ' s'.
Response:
16 h 42 min 32 s
